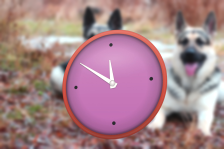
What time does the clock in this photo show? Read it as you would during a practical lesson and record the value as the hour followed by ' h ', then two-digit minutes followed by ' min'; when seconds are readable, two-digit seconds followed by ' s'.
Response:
11 h 51 min
